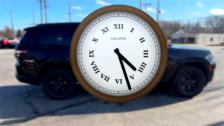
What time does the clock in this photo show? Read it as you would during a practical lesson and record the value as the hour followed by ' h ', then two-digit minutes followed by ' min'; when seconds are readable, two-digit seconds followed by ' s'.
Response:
4 h 27 min
